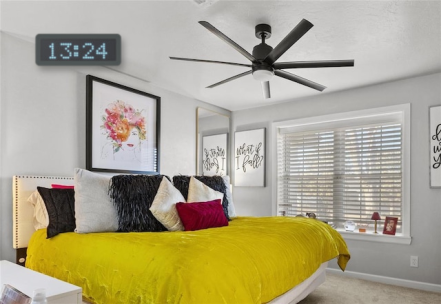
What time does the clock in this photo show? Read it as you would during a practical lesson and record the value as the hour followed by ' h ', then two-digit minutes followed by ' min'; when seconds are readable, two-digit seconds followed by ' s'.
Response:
13 h 24 min
